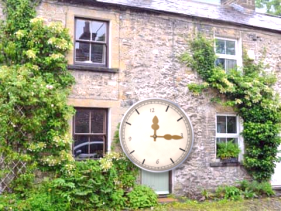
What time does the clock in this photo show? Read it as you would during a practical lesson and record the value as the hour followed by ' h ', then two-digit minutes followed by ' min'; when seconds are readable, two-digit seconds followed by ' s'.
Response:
12 h 16 min
